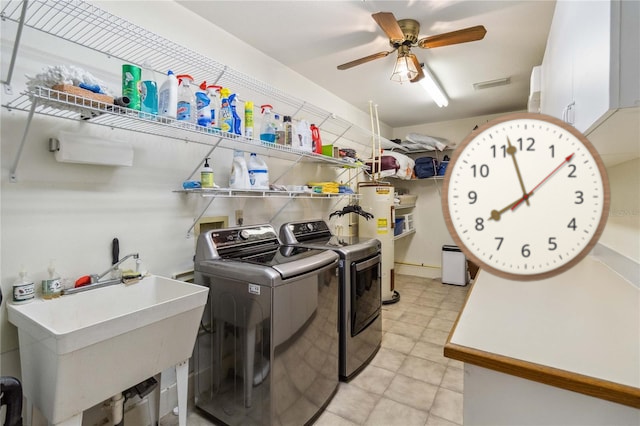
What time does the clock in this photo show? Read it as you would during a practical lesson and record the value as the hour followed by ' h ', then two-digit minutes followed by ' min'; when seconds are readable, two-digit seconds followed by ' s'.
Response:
7 h 57 min 08 s
